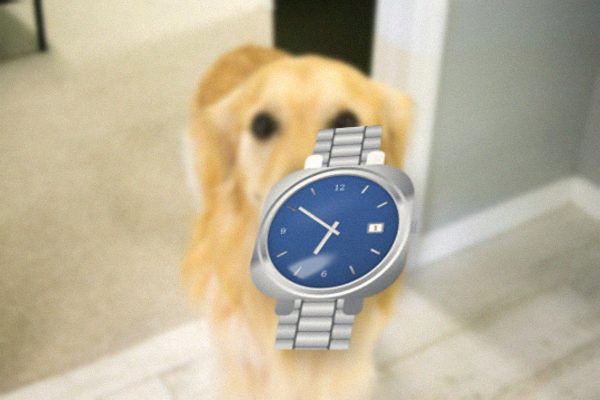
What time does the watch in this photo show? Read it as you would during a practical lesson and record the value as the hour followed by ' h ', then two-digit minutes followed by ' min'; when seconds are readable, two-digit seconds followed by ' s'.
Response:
6 h 51 min
